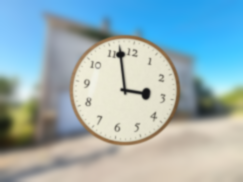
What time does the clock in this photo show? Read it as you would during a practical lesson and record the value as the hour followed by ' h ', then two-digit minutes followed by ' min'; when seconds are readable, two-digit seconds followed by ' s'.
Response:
2 h 57 min
